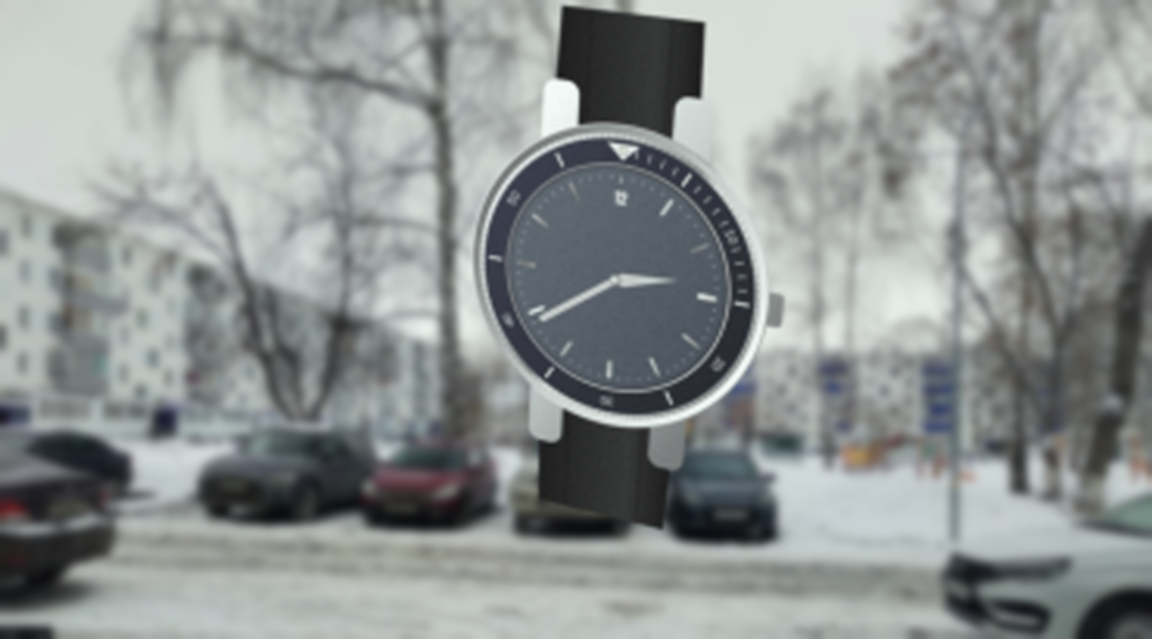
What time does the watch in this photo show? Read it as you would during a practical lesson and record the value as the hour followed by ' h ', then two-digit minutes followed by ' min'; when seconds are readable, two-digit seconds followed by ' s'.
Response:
2 h 39 min
